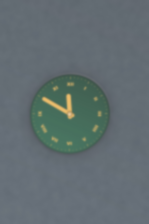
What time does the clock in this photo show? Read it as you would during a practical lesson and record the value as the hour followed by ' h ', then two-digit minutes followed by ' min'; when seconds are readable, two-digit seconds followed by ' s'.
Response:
11 h 50 min
